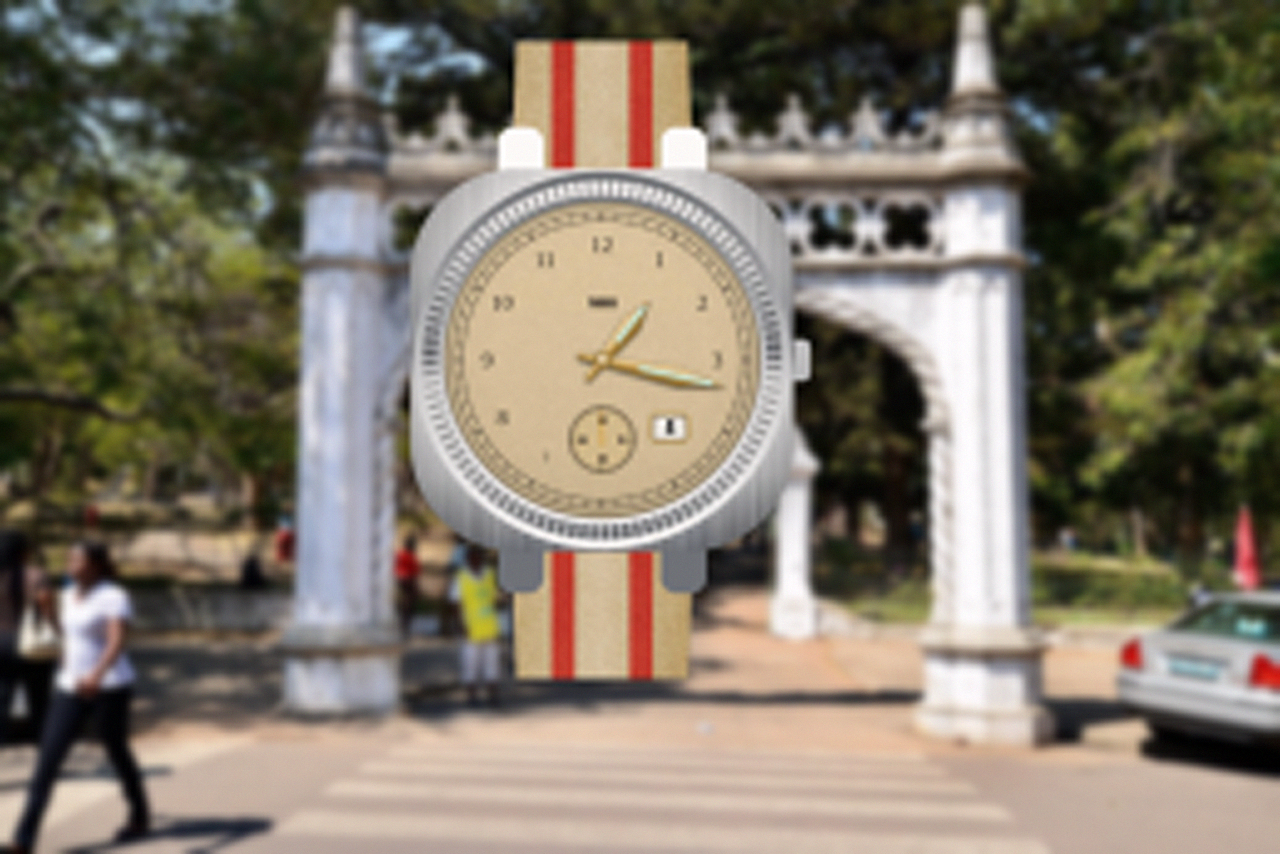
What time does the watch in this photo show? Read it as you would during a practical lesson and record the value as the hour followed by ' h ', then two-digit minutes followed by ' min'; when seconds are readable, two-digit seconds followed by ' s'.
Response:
1 h 17 min
